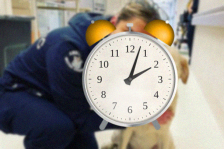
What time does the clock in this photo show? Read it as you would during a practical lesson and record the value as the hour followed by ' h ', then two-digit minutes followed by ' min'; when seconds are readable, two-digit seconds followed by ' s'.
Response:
2 h 03 min
